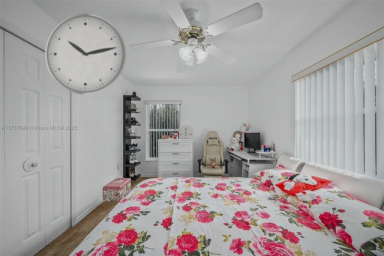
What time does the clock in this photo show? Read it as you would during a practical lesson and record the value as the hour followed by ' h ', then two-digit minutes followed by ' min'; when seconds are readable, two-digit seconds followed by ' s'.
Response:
10 h 13 min
